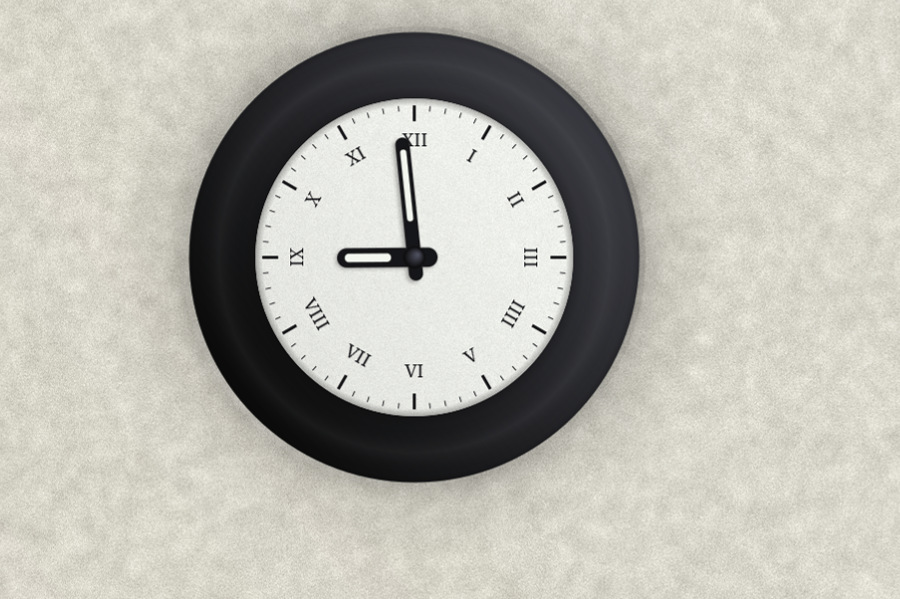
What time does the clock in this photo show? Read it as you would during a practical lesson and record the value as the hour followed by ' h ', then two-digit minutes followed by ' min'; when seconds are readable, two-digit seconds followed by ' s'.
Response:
8 h 59 min
